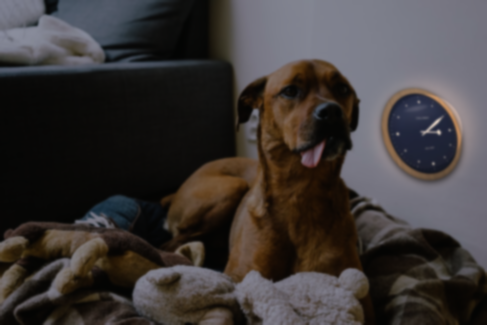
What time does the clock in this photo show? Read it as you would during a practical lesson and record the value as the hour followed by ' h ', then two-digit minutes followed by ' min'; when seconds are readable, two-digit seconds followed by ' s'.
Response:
3 h 10 min
